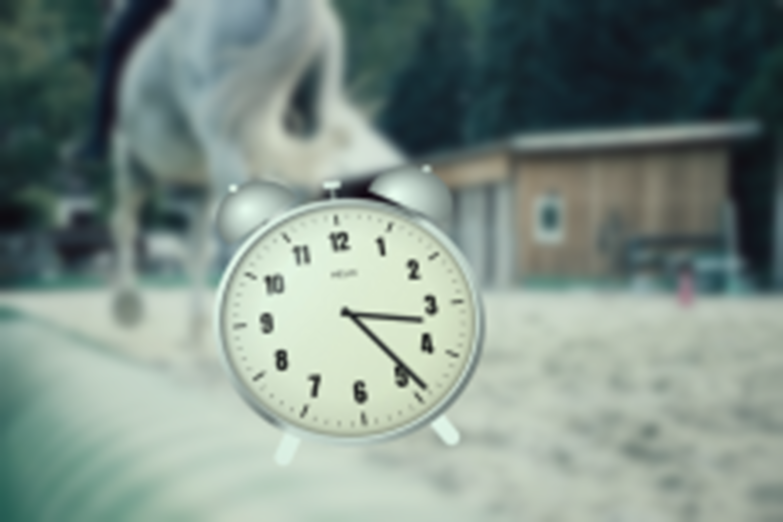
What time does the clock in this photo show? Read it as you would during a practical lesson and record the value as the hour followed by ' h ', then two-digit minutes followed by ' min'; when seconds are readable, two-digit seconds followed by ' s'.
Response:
3 h 24 min
